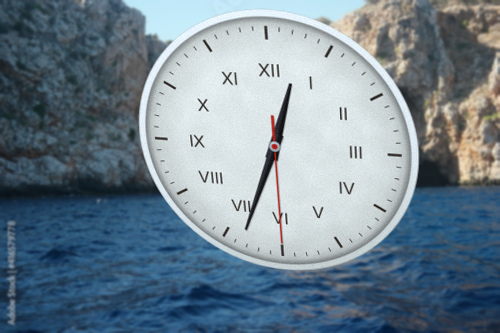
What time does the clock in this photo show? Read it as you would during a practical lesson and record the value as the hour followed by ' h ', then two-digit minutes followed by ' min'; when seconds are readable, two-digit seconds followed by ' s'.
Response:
12 h 33 min 30 s
